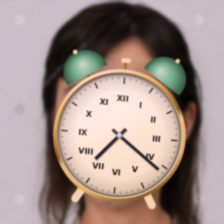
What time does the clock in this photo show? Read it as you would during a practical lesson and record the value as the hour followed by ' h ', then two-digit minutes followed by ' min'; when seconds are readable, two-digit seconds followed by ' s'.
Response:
7 h 21 min
